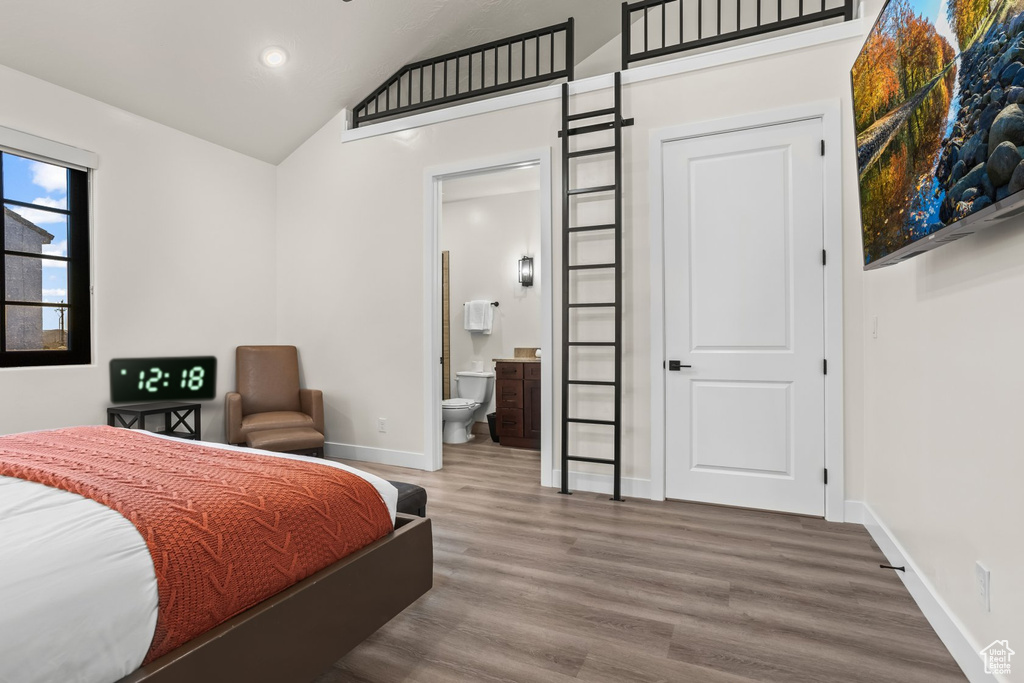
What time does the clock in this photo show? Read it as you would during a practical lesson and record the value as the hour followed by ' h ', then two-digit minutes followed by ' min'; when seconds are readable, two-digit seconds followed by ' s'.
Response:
12 h 18 min
